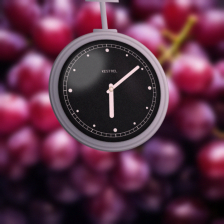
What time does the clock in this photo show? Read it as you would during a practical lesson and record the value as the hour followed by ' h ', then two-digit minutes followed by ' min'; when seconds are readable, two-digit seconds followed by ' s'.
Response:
6 h 09 min
